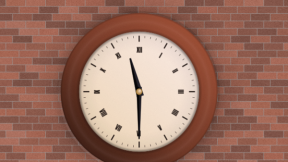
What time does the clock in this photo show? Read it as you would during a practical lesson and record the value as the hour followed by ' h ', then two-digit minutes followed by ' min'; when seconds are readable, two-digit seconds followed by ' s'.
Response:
11 h 30 min
